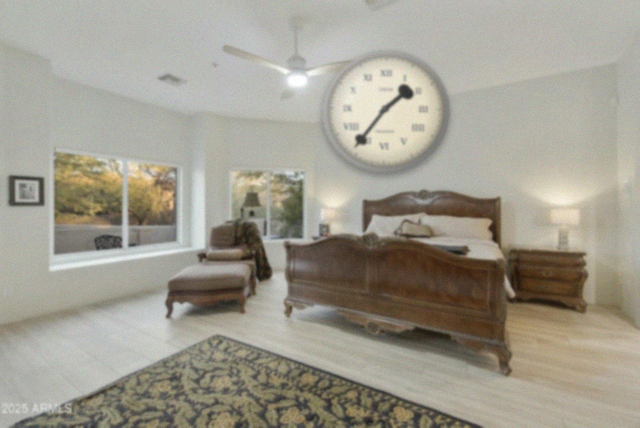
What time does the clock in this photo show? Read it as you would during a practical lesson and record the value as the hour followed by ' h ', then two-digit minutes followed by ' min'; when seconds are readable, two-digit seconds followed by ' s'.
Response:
1 h 36 min
